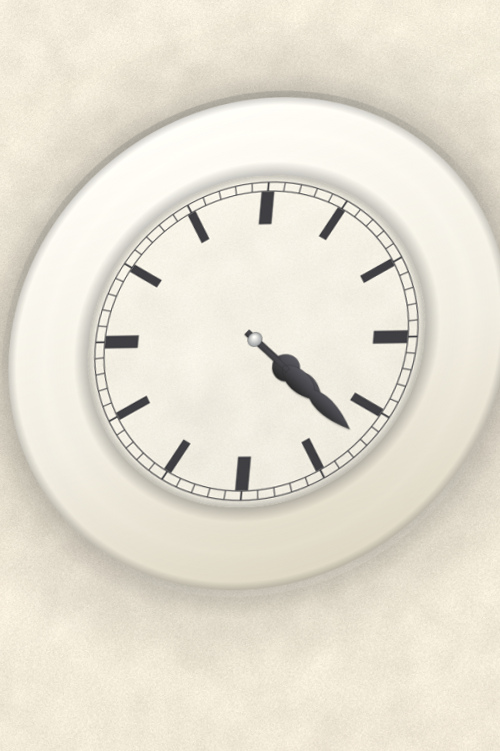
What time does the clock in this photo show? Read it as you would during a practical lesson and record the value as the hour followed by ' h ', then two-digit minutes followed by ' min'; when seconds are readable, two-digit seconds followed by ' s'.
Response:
4 h 22 min
